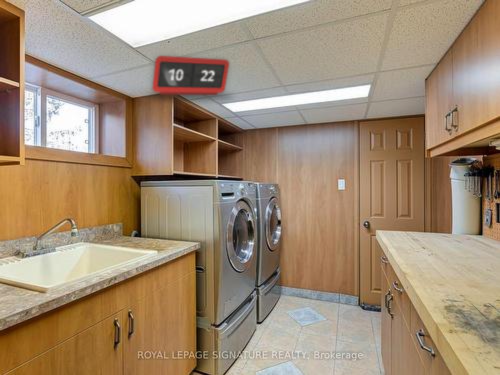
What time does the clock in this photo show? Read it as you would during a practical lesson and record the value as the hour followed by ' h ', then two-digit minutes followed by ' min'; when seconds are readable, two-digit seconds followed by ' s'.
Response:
10 h 22 min
